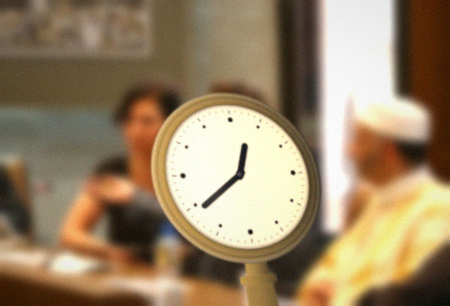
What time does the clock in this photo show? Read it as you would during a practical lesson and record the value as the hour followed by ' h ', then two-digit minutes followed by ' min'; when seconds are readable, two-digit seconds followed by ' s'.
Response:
12 h 39 min
